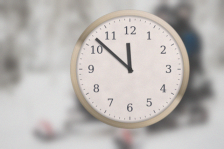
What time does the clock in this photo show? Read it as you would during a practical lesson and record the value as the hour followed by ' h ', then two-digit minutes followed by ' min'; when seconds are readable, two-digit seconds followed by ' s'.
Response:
11 h 52 min
